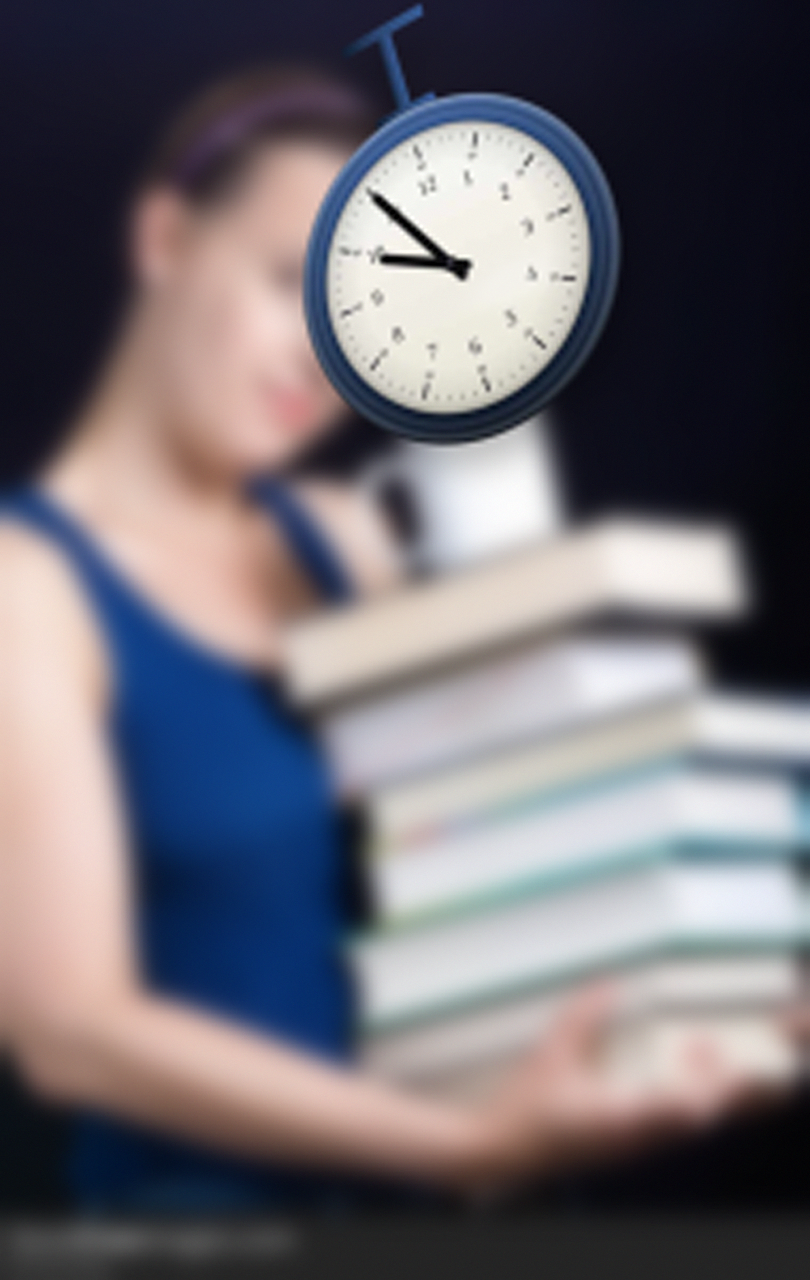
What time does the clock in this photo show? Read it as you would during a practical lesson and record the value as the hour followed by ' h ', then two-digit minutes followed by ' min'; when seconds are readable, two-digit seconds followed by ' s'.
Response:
9 h 55 min
